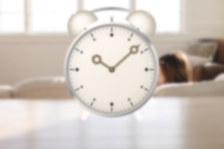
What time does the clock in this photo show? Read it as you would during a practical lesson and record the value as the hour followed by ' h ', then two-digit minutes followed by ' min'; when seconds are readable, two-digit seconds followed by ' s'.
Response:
10 h 08 min
